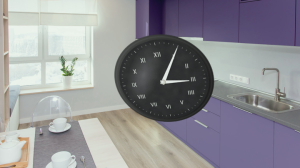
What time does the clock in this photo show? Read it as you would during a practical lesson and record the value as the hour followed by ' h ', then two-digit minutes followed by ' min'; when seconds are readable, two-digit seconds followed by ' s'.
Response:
3 h 05 min
